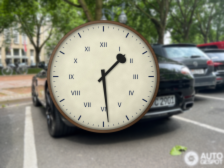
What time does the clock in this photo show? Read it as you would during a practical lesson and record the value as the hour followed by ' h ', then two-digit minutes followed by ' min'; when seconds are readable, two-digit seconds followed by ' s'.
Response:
1 h 29 min
